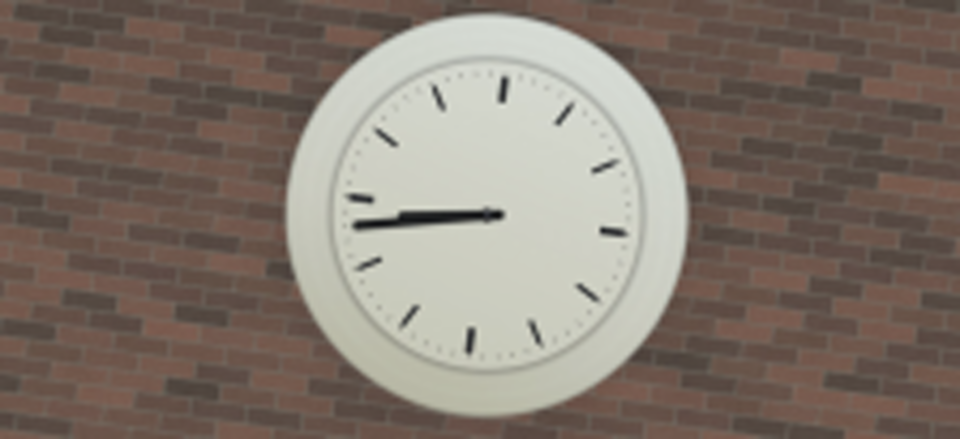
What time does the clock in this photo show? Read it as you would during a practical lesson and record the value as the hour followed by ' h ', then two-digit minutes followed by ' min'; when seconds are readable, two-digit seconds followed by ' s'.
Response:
8 h 43 min
